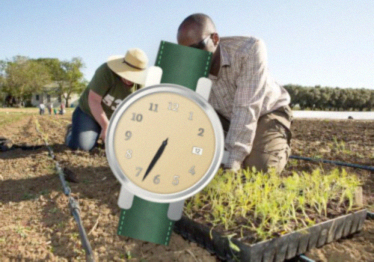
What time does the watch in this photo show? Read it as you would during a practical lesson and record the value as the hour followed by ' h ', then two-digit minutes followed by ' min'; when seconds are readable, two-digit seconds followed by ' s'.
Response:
6 h 33 min
